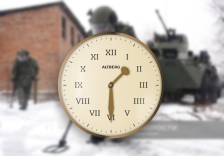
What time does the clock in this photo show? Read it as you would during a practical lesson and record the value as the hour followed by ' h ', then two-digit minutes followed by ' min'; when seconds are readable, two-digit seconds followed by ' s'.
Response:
1 h 30 min
